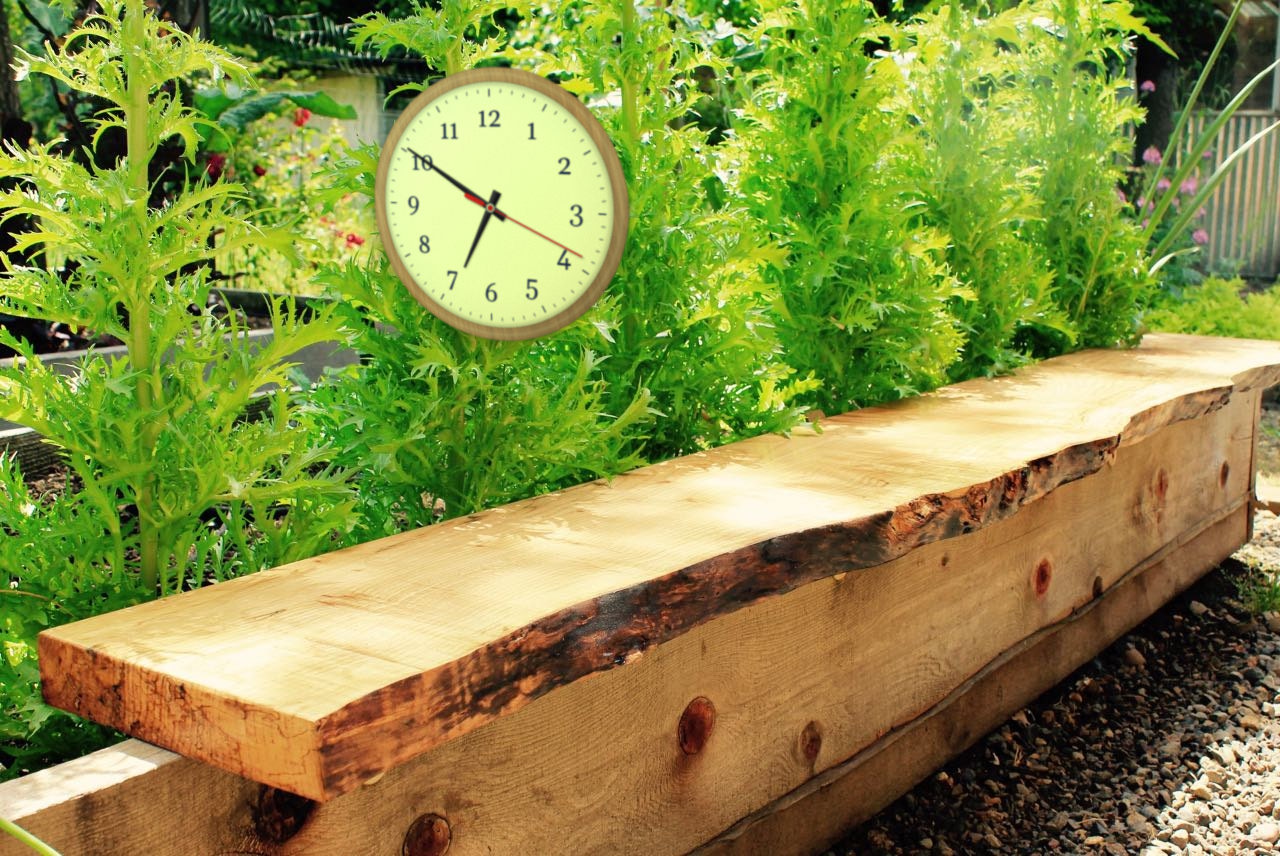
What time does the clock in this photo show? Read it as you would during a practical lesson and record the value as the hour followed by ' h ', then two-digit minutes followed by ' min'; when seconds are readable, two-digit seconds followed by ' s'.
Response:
6 h 50 min 19 s
